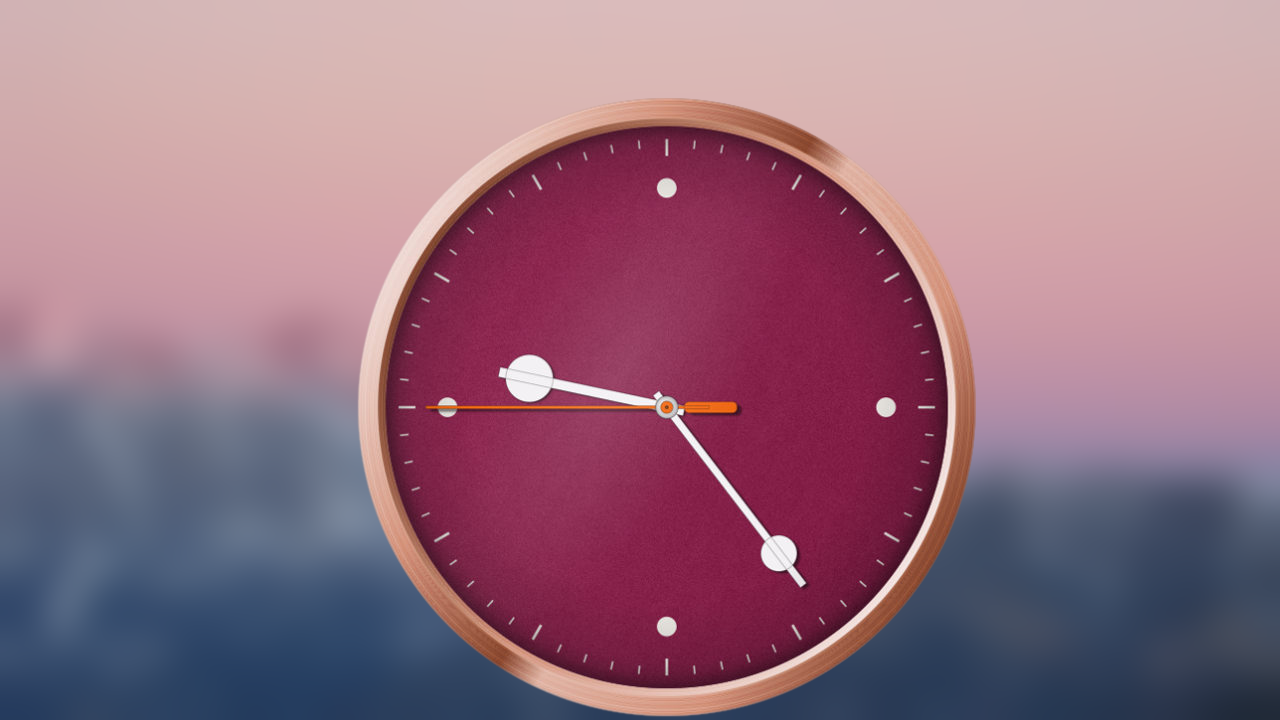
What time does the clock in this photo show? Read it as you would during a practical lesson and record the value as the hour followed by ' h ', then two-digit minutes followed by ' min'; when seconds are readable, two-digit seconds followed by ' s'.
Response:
9 h 23 min 45 s
